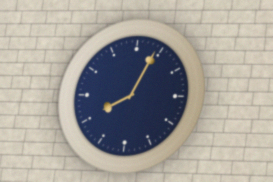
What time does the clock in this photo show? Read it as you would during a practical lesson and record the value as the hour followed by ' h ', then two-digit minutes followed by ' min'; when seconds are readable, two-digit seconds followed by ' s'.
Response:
8 h 04 min
